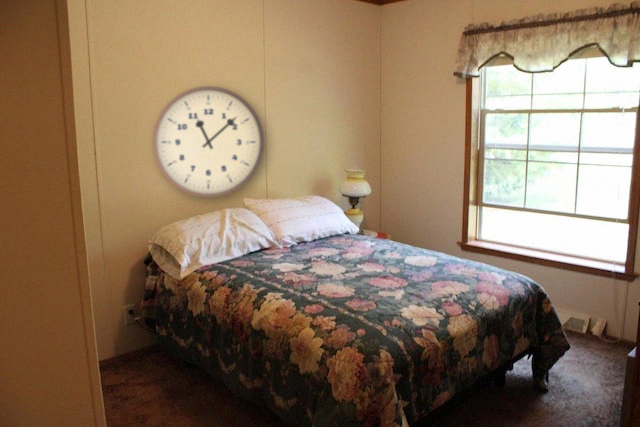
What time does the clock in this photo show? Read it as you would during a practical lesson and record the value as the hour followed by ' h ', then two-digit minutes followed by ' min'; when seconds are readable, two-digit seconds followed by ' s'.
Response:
11 h 08 min
